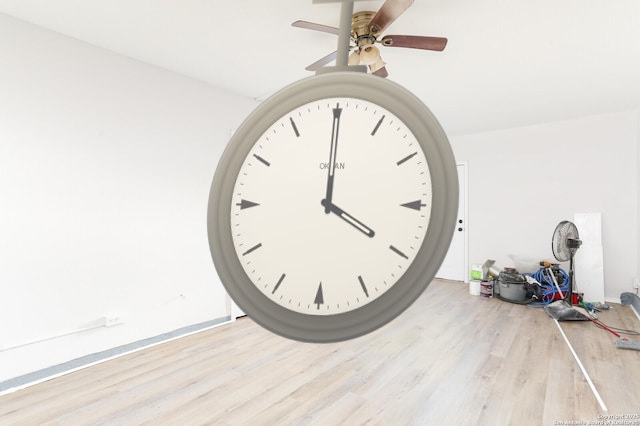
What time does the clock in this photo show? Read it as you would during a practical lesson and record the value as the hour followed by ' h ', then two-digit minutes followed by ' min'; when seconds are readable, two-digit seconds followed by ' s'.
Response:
4 h 00 min
